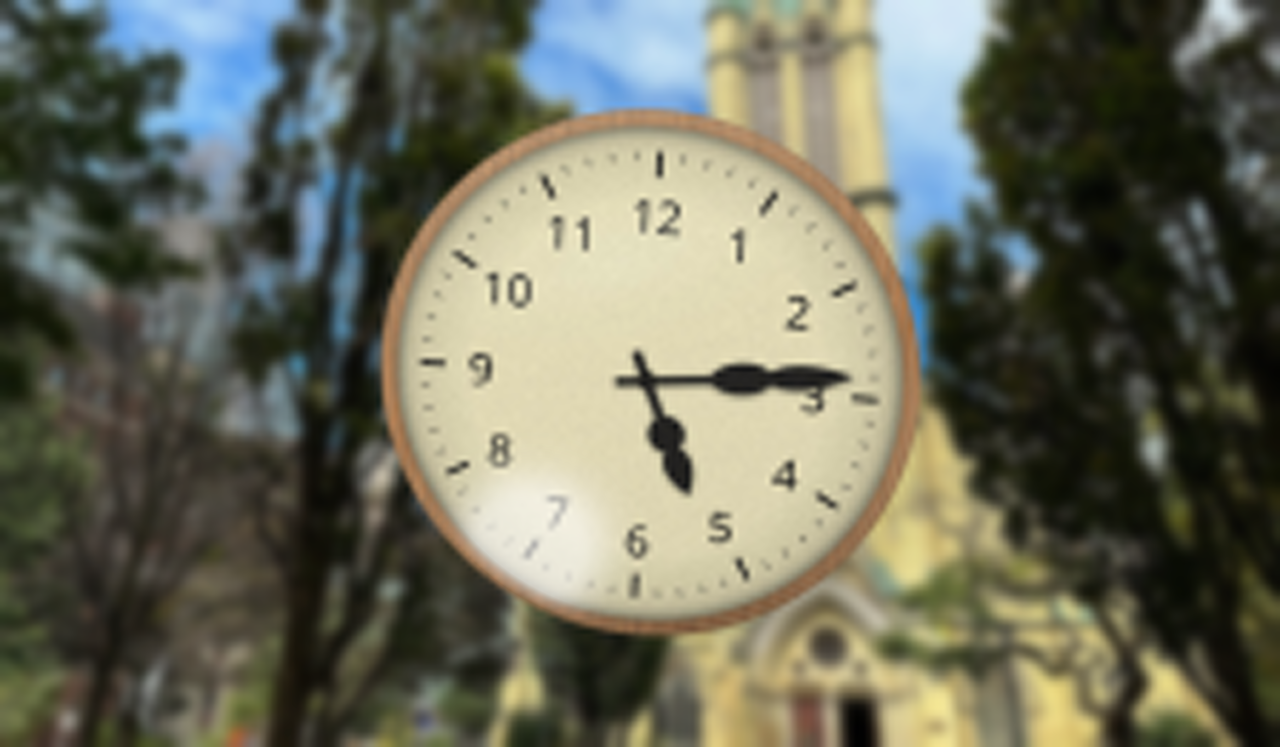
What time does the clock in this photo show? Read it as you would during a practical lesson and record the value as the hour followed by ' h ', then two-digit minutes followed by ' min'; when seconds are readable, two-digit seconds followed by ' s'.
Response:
5 h 14 min
